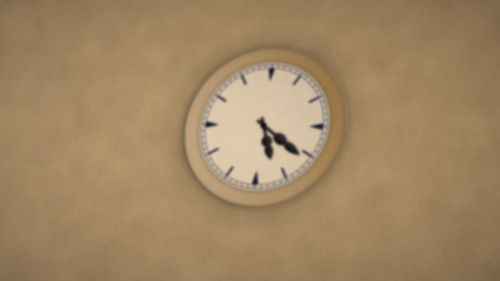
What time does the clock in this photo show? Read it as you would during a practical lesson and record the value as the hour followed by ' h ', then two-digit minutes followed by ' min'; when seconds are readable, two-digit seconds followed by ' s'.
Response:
5 h 21 min
